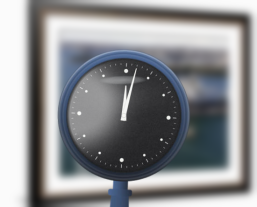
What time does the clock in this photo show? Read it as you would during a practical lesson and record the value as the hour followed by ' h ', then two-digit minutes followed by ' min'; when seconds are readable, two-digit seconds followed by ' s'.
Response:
12 h 02 min
